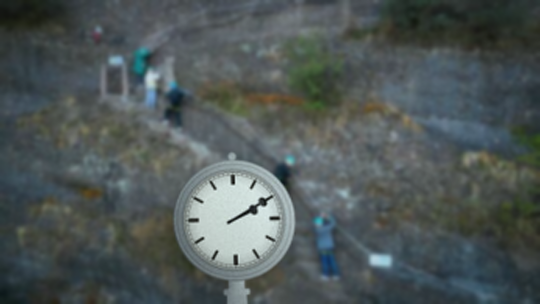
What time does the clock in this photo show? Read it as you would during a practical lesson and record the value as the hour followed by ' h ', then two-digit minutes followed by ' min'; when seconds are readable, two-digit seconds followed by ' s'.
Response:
2 h 10 min
